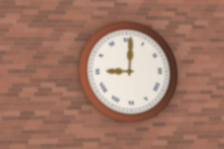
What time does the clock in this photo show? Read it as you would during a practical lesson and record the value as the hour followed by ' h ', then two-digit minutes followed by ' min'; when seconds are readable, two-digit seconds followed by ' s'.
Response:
9 h 01 min
